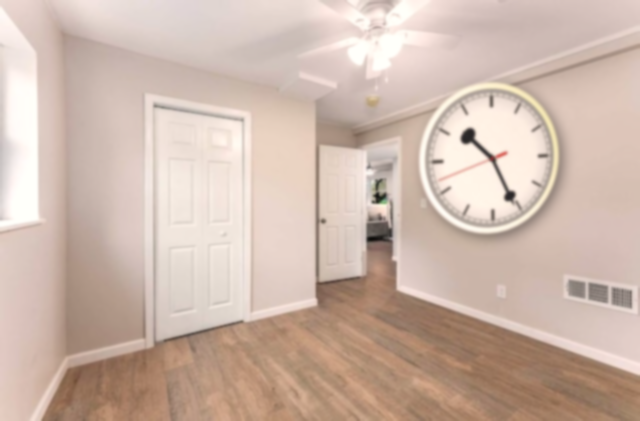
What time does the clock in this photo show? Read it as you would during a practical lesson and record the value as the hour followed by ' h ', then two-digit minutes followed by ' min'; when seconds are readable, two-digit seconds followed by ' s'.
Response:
10 h 25 min 42 s
